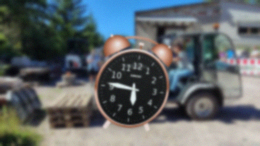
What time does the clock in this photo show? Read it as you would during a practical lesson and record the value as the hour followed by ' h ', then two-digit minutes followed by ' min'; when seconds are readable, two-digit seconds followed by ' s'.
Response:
5 h 46 min
